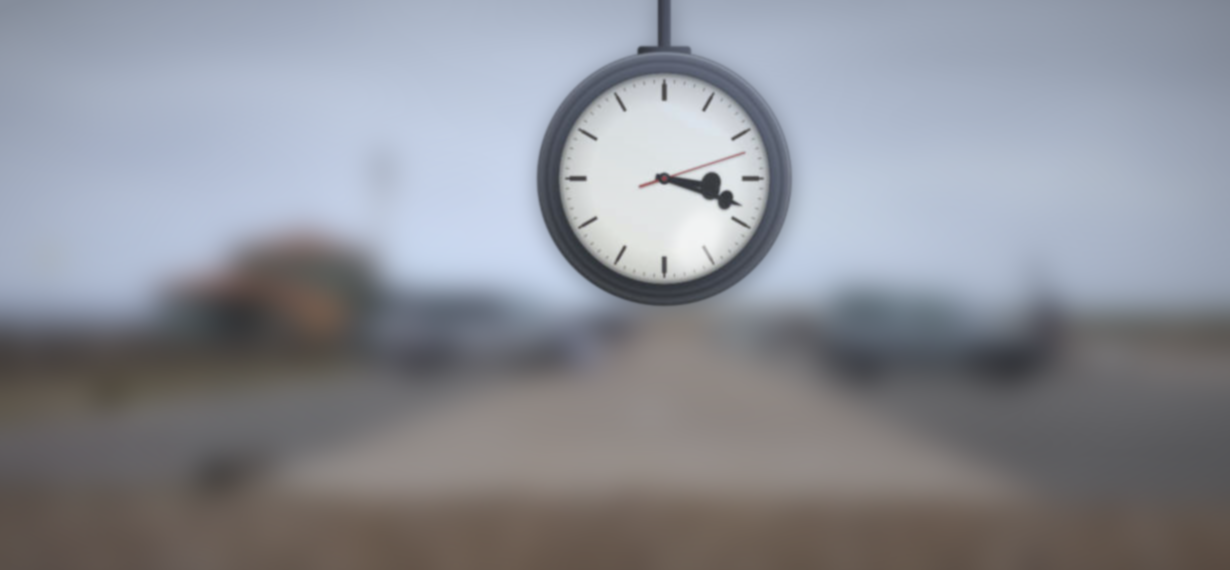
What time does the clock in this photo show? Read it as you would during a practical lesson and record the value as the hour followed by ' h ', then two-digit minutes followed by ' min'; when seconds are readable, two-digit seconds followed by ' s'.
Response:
3 h 18 min 12 s
